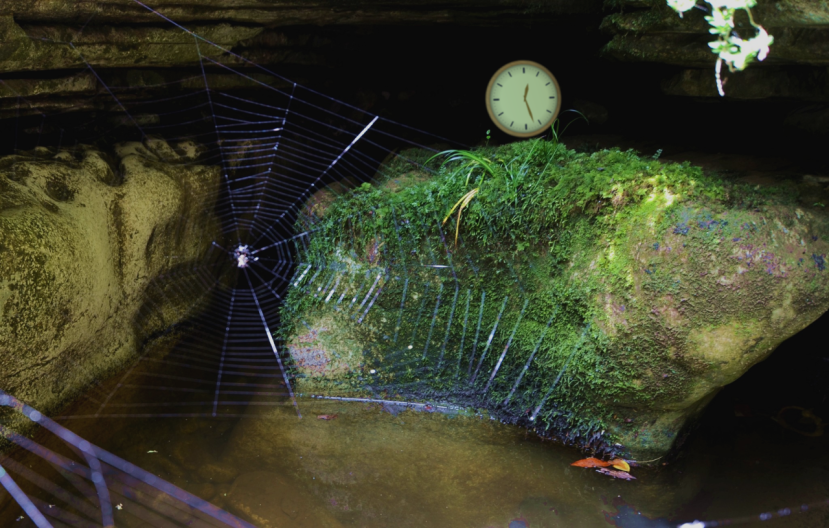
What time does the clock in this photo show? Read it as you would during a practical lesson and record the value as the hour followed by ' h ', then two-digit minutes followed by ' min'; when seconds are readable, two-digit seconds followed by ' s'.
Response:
12 h 27 min
